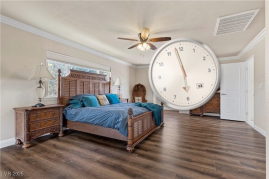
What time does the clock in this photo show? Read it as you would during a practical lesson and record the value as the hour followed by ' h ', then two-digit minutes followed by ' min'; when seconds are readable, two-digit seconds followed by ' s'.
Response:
5 h 58 min
